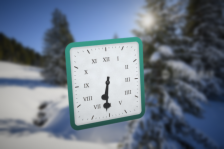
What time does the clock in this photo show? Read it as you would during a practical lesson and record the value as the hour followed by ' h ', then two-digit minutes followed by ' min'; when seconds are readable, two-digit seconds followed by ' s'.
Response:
6 h 31 min
